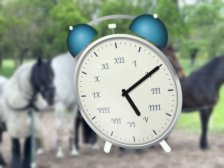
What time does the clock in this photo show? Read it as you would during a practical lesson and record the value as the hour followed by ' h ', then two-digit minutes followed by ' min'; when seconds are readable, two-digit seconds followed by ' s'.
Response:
5 h 10 min
